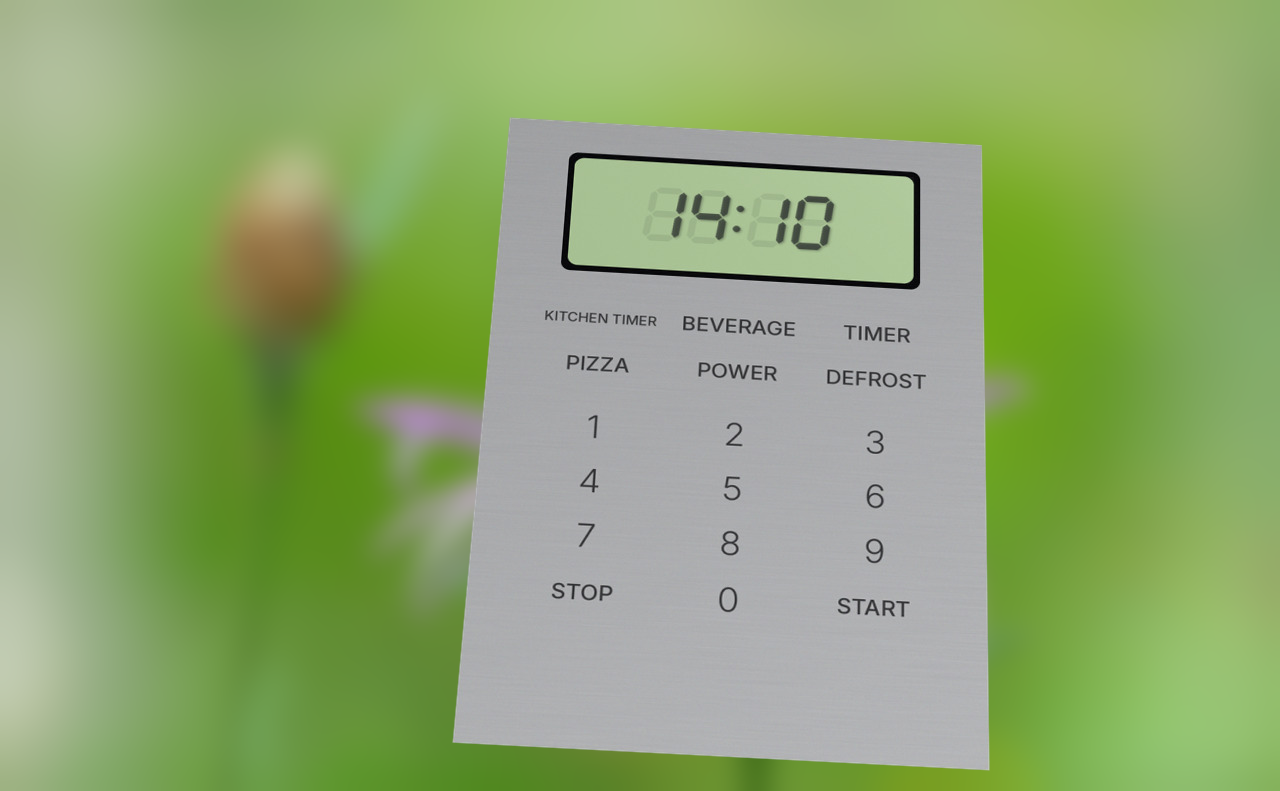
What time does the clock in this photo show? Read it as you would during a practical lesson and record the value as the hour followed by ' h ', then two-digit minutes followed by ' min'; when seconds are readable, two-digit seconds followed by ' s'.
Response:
14 h 10 min
